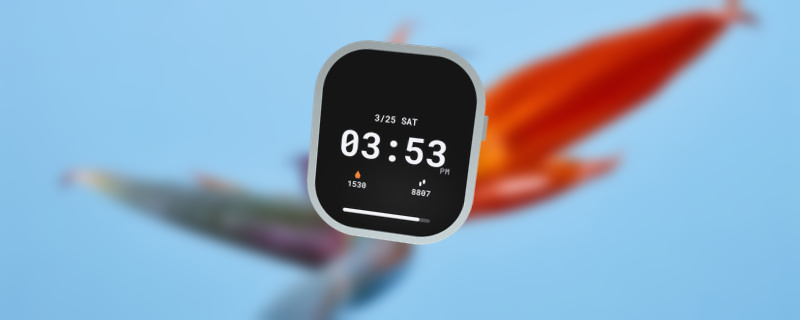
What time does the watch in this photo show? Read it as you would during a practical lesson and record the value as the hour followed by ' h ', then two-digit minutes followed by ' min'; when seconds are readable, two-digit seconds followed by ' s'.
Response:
3 h 53 min
